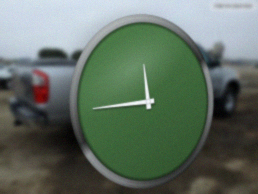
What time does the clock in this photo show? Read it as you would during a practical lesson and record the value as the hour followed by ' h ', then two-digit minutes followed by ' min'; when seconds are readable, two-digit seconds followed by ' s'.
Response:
11 h 44 min
